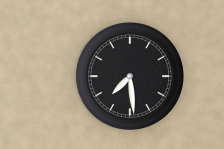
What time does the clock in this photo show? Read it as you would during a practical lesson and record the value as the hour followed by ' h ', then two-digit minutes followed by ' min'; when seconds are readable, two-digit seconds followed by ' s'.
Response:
7 h 29 min
